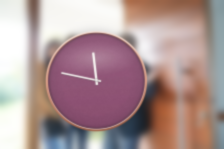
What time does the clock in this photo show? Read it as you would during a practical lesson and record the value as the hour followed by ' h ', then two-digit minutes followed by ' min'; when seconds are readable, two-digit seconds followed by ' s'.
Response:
11 h 47 min
